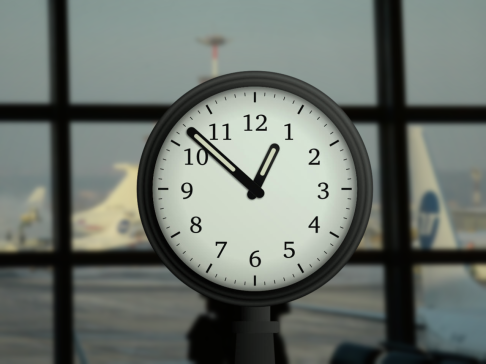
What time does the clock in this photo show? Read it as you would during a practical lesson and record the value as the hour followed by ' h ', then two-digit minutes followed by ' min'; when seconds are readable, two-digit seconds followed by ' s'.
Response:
12 h 52 min
